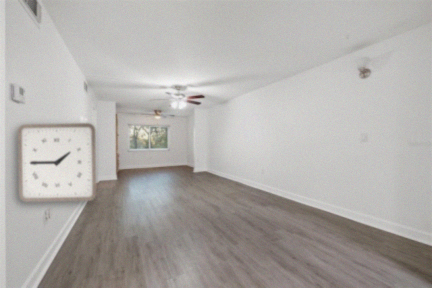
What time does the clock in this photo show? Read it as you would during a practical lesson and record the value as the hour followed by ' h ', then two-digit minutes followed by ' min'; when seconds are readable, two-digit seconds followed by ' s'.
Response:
1 h 45 min
